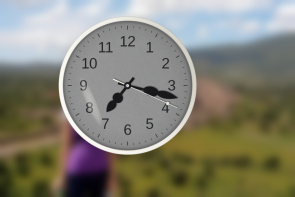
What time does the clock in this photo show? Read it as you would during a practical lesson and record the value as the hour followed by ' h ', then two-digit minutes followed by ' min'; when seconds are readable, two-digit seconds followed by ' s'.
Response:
7 h 17 min 19 s
